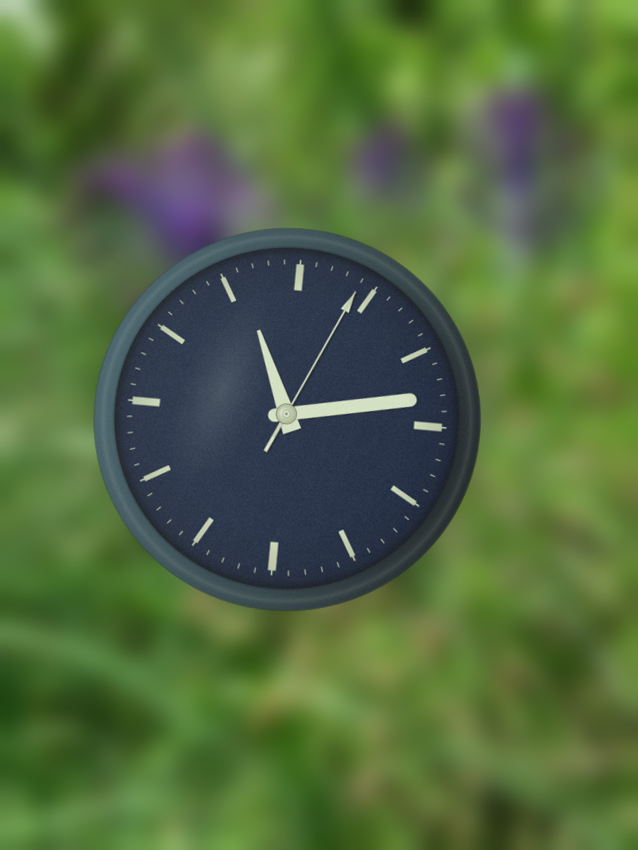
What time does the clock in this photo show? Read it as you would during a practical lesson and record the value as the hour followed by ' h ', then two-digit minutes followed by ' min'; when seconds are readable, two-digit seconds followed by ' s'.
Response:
11 h 13 min 04 s
